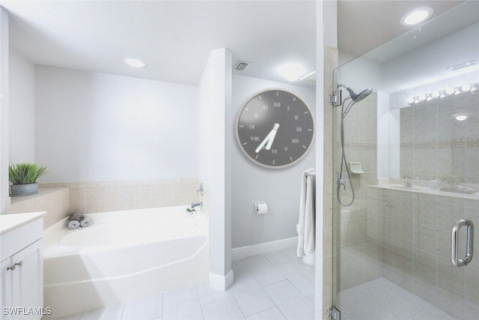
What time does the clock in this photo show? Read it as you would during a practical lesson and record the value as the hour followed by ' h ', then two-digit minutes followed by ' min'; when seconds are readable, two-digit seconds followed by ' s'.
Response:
6 h 36 min
